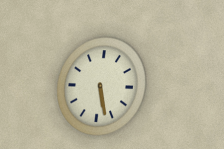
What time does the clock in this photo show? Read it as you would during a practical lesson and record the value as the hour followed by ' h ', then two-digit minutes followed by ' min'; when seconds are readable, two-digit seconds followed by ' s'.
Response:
5 h 27 min
